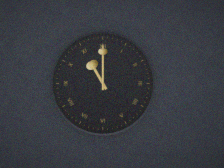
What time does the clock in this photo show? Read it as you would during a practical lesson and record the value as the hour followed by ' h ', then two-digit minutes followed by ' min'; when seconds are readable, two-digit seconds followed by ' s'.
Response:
11 h 00 min
